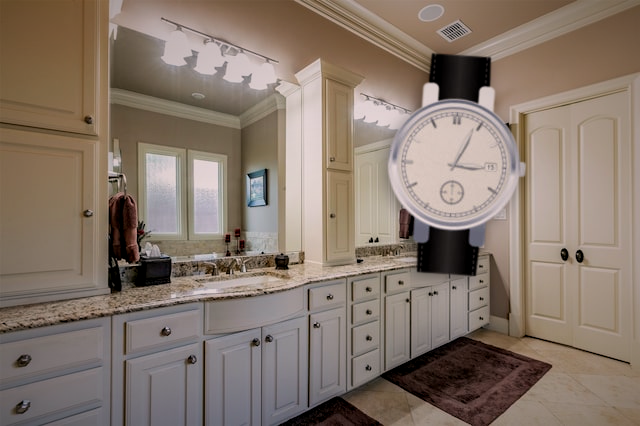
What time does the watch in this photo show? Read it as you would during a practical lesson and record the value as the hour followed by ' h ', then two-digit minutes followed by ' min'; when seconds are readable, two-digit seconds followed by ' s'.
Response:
3 h 04 min
